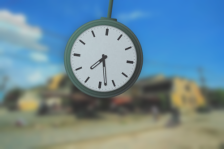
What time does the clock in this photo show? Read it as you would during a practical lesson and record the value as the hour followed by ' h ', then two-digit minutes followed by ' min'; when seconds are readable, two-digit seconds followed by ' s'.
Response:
7 h 28 min
